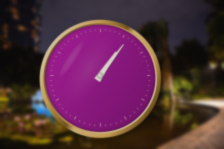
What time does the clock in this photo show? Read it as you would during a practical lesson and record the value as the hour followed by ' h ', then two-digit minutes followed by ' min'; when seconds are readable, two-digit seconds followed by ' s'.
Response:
1 h 06 min
